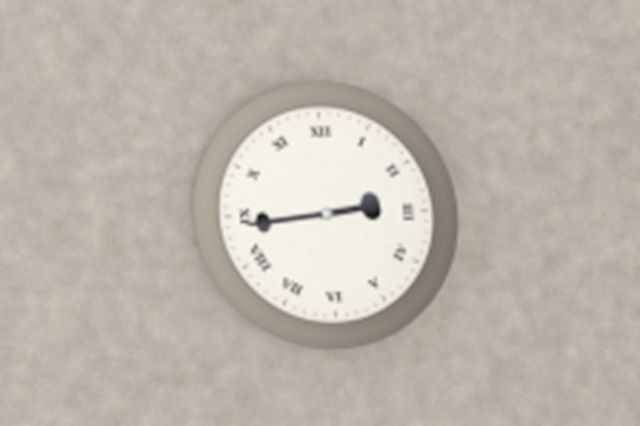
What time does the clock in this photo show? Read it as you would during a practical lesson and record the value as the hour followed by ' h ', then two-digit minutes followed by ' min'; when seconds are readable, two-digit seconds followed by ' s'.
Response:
2 h 44 min
